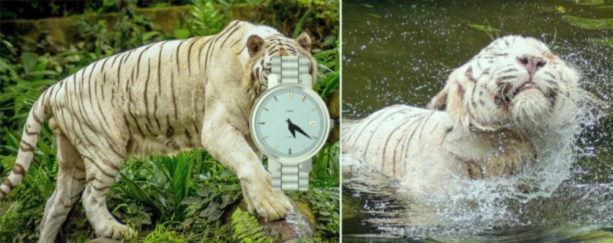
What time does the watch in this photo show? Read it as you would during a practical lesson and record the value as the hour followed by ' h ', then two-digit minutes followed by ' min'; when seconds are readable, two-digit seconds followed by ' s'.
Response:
5 h 21 min
